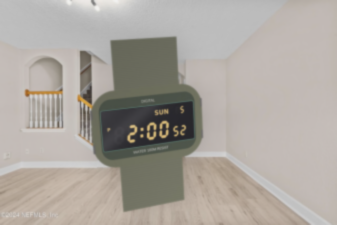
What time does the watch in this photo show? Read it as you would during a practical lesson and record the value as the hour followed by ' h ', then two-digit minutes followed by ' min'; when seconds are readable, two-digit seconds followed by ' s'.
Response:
2 h 00 min 52 s
